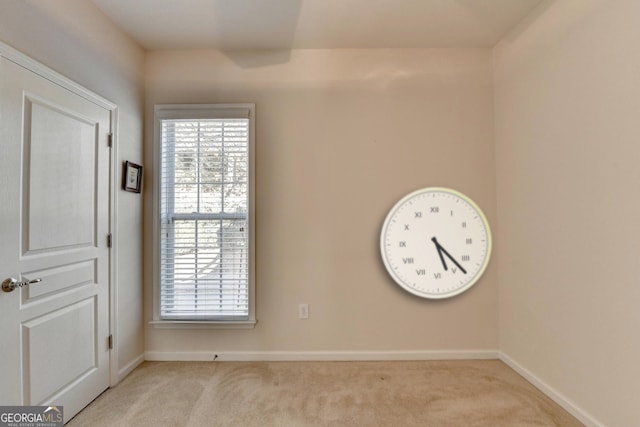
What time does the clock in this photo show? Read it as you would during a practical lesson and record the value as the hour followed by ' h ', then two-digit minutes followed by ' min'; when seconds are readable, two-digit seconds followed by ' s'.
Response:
5 h 23 min
